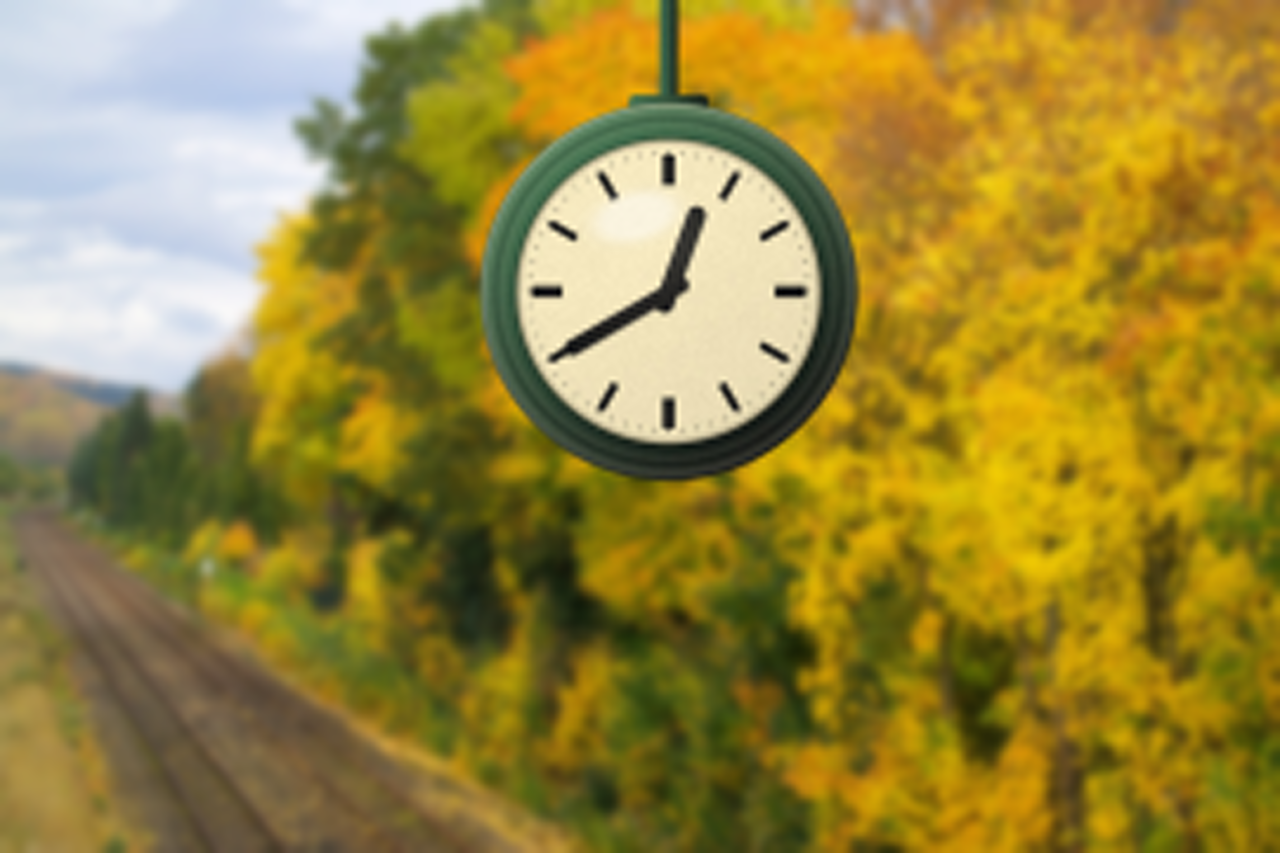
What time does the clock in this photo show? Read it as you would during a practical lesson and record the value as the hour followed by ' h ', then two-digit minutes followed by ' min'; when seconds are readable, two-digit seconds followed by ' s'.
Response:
12 h 40 min
